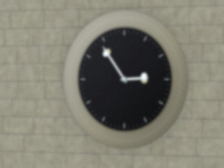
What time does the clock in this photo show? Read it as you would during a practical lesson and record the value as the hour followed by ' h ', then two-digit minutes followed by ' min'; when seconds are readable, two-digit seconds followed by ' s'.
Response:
2 h 54 min
